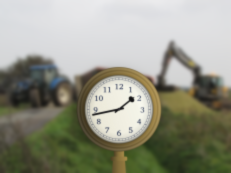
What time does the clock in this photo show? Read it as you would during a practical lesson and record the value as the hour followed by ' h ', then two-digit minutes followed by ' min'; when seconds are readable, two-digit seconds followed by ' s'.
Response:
1 h 43 min
